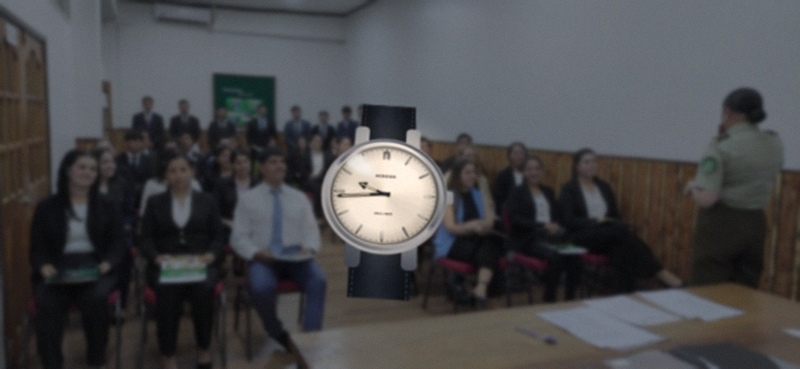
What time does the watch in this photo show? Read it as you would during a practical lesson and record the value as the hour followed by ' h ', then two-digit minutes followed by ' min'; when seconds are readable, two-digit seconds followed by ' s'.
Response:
9 h 44 min
